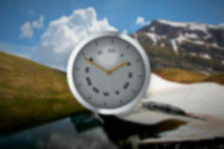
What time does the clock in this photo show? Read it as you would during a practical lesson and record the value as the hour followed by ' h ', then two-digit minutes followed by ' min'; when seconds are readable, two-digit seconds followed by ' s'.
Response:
1 h 49 min
